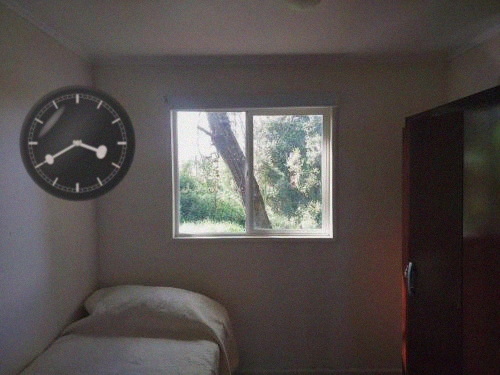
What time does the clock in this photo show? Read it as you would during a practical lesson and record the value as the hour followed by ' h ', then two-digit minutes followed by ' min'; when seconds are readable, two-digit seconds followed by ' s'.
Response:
3 h 40 min
